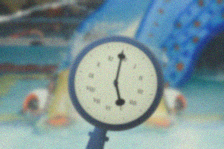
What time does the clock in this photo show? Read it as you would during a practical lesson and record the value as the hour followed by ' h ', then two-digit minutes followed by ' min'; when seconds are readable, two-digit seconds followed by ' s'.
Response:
4 h 59 min
